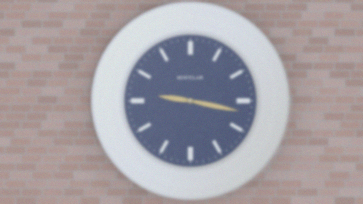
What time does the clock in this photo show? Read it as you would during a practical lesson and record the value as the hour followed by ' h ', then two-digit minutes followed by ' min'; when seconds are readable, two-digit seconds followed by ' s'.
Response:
9 h 17 min
